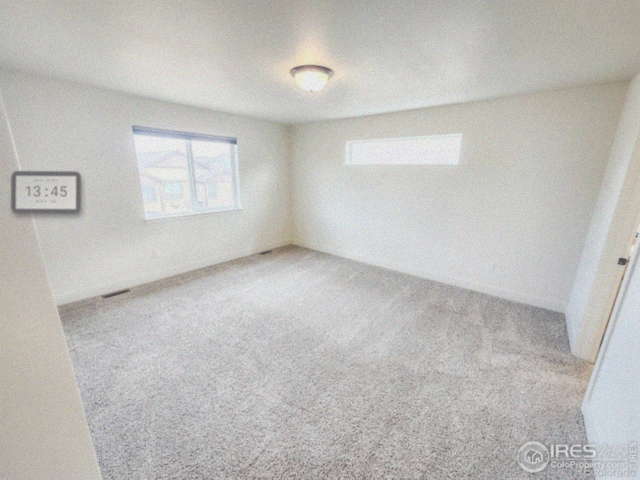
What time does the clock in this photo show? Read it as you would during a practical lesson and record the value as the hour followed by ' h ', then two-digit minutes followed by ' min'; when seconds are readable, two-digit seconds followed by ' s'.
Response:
13 h 45 min
